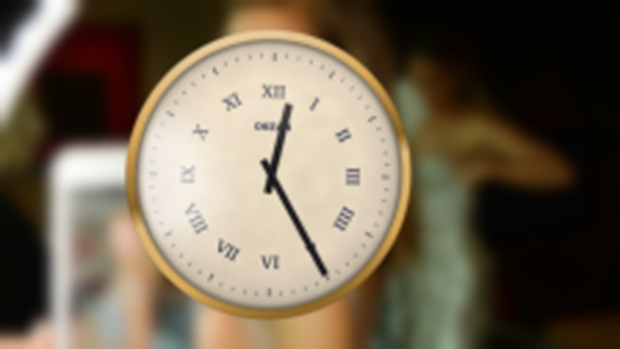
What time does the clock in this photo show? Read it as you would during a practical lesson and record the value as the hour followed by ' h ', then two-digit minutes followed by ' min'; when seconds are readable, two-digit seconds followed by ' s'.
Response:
12 h 25 min
